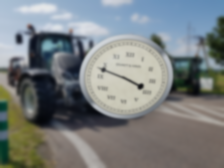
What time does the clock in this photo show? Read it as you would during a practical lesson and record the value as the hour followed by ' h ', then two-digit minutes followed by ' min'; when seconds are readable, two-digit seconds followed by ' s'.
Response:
3 h 48 min
